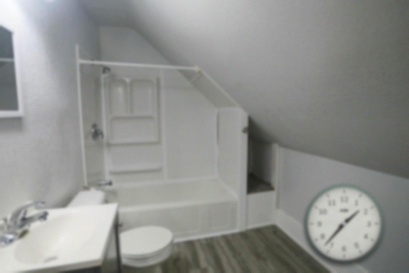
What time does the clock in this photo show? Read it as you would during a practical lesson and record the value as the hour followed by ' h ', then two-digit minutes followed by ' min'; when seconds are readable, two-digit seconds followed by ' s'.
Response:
1 h 37 min
